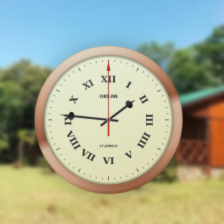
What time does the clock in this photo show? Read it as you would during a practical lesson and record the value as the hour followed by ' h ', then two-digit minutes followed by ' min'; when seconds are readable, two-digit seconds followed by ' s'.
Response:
1 h 46 min 00 s
